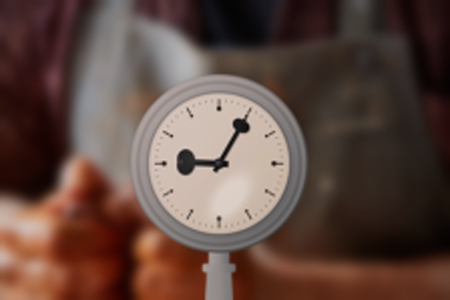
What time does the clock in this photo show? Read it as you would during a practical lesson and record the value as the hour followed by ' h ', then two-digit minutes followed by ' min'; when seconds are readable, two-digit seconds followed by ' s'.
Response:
9 h 05 min
